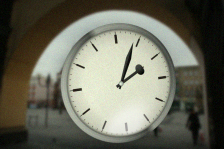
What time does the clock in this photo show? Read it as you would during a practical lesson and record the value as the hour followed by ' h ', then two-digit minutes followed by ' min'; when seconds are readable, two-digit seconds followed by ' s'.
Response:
2 h 04 min
